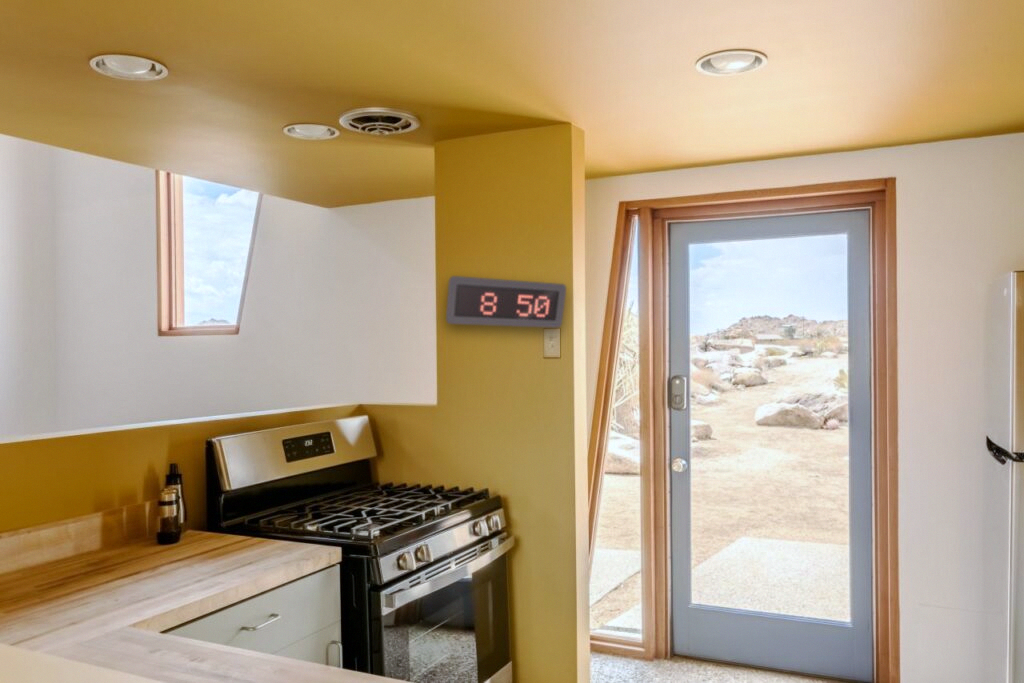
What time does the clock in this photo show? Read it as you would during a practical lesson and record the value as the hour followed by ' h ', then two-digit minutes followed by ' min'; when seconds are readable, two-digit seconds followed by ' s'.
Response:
8 h 50 min
